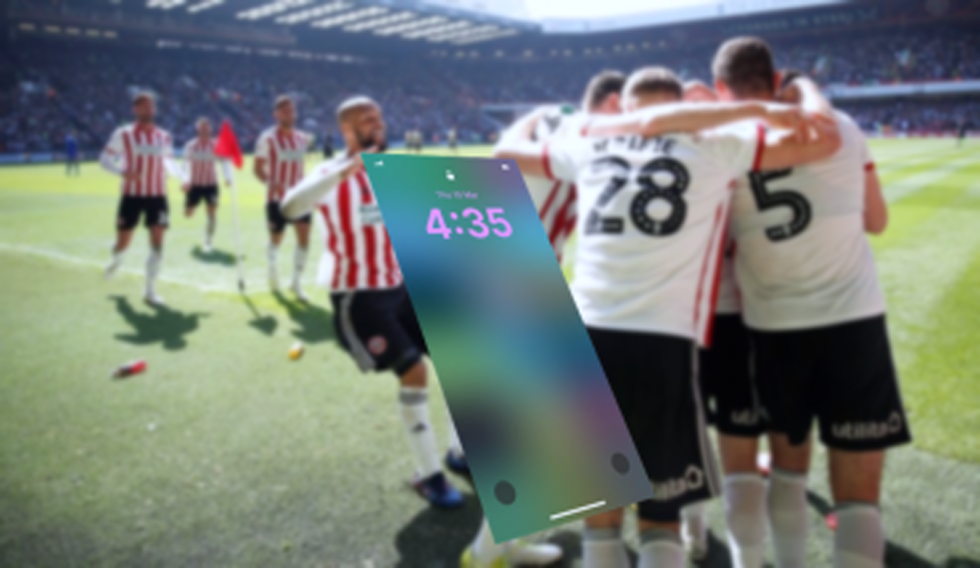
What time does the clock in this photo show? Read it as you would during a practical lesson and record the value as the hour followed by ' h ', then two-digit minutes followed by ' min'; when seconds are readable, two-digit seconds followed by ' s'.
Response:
4 h 35 min
